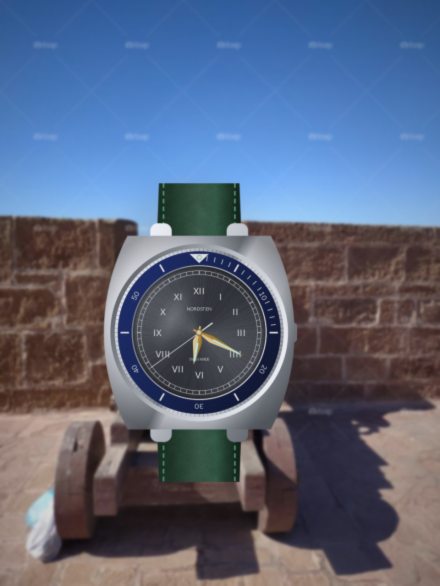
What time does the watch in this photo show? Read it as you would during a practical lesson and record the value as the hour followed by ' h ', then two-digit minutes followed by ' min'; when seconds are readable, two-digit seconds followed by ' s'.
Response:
6 h 19 min 39 s
